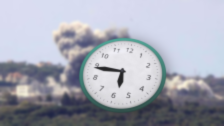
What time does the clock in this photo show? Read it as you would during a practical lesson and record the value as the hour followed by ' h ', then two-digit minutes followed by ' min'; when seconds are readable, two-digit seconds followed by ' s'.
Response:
5 h 44 min
